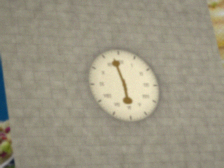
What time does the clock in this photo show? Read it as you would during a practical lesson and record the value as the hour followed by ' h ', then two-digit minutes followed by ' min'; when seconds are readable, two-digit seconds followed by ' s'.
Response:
5 h 58 min
